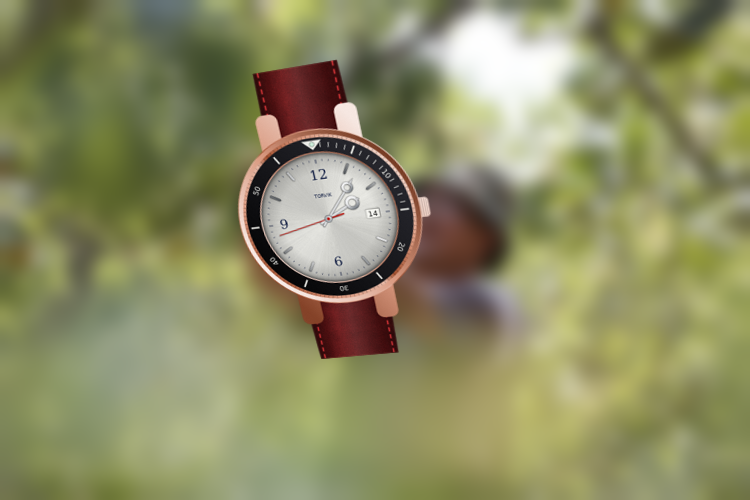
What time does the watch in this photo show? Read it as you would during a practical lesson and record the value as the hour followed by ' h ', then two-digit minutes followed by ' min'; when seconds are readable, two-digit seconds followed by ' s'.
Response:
2 h 06 min 43 s
